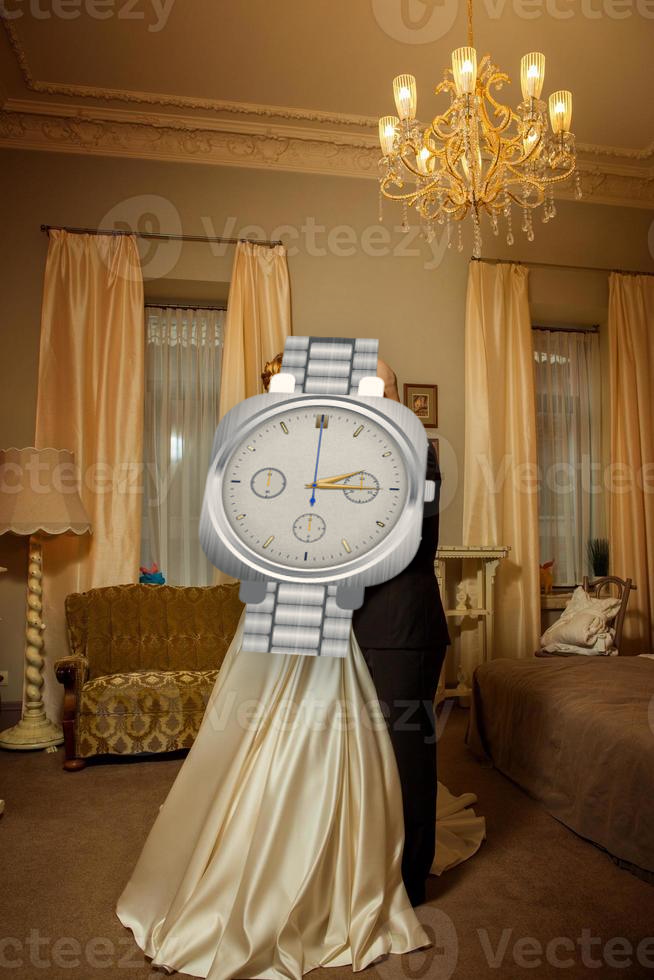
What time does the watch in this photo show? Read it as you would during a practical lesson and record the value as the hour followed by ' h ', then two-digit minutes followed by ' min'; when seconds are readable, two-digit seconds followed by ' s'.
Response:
2 h 15 min
